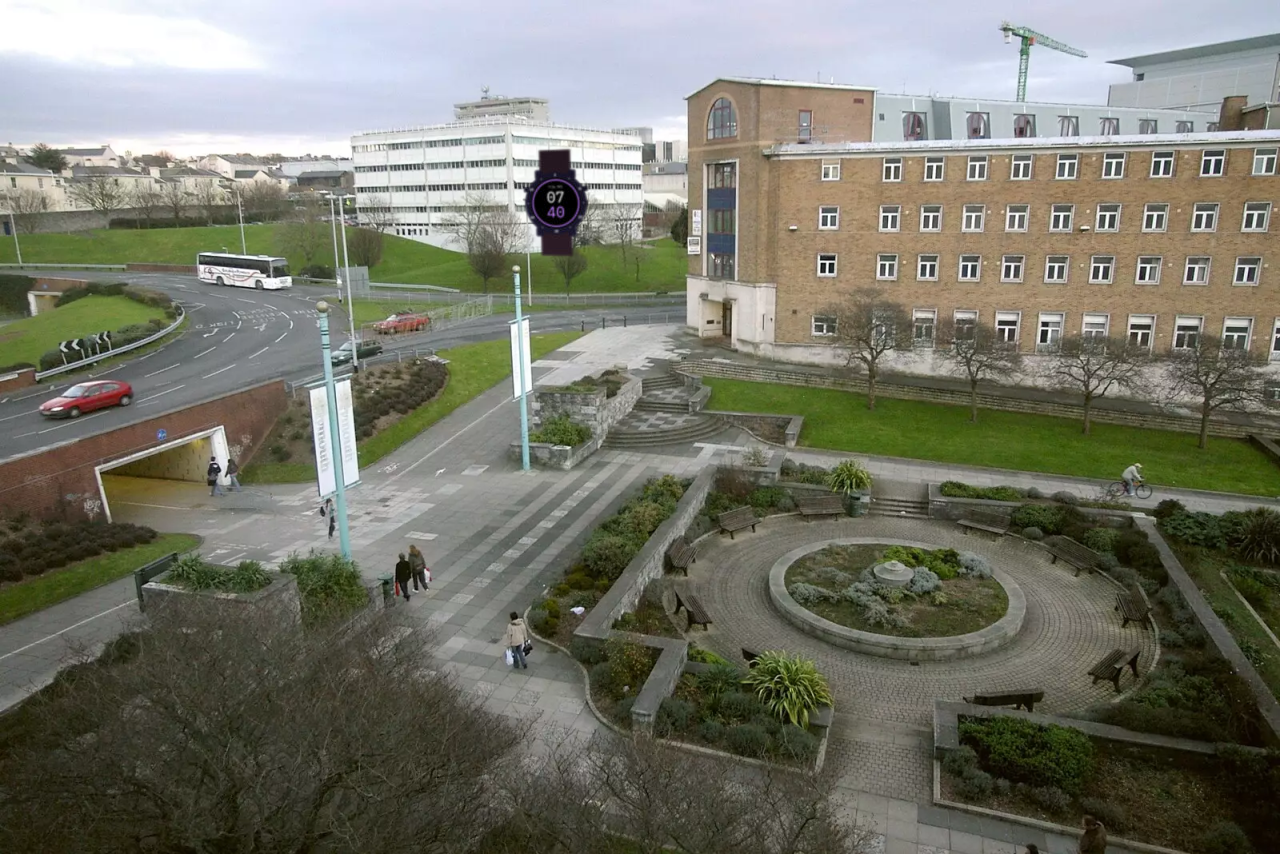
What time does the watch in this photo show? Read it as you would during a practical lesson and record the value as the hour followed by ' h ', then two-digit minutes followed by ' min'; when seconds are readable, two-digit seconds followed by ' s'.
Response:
7 h 40 min
